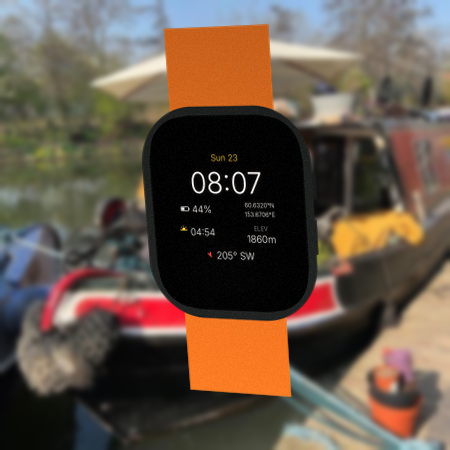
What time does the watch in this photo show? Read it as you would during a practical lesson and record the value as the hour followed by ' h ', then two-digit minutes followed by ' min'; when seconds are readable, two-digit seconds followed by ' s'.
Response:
8 h 07 min
